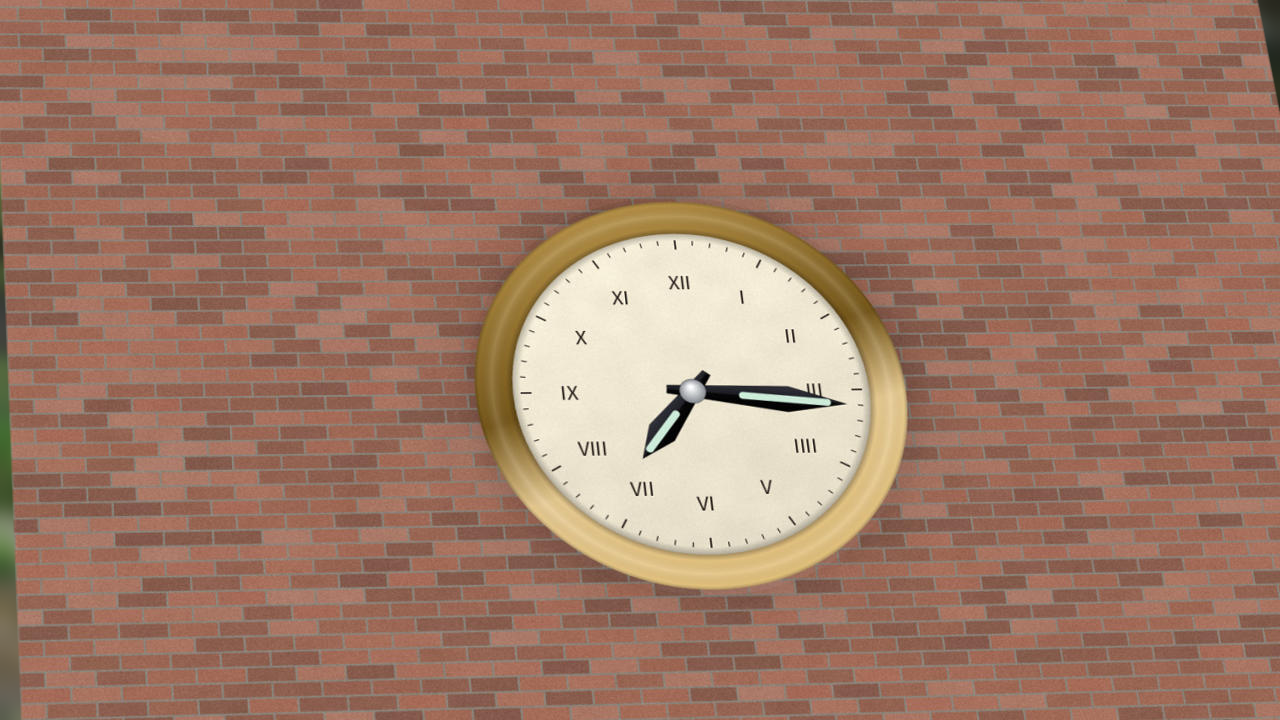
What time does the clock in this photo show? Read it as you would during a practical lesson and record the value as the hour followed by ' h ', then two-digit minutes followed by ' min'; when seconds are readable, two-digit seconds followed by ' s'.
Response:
7 h 16 min
